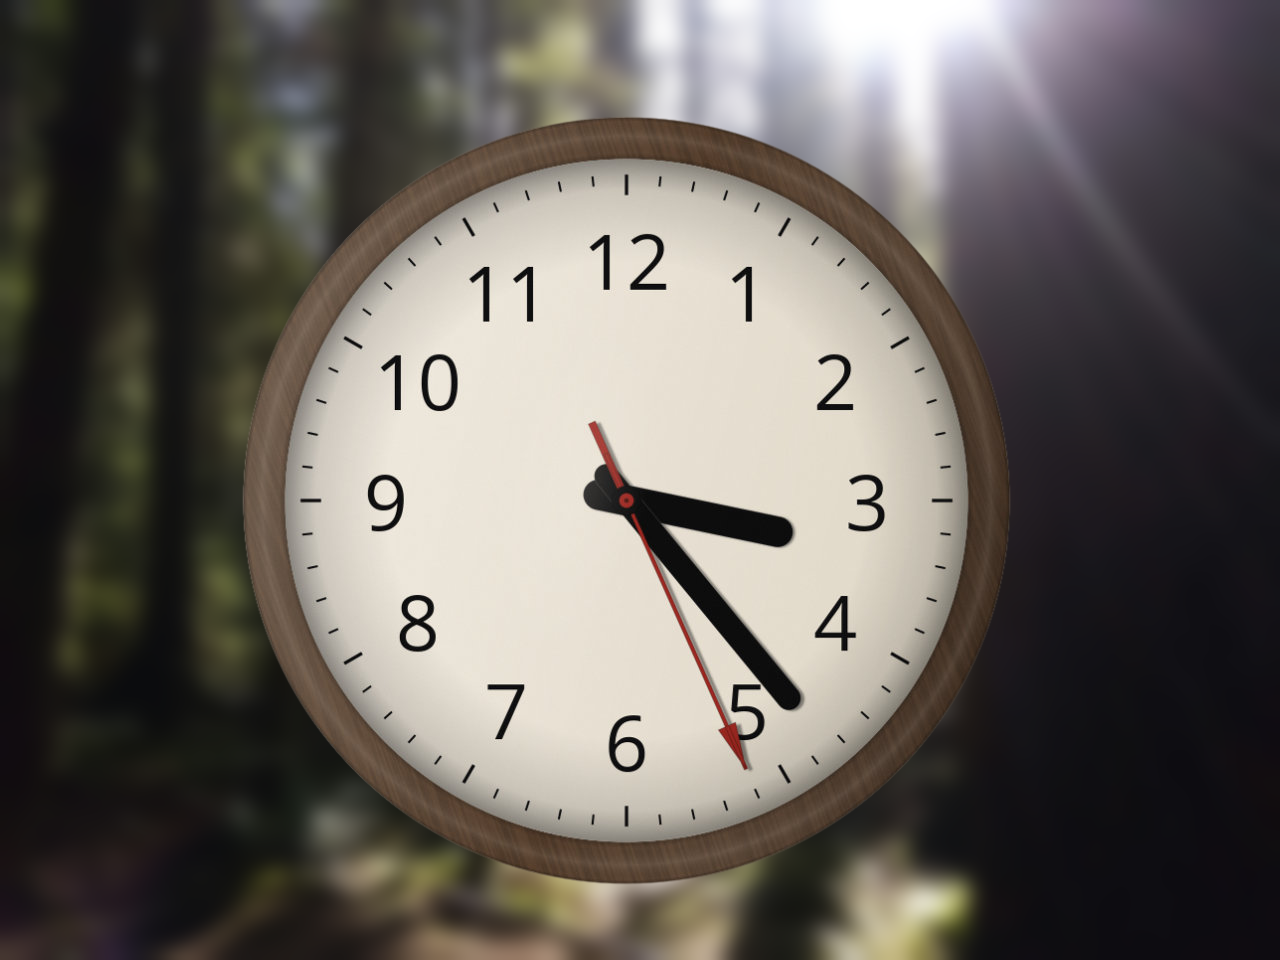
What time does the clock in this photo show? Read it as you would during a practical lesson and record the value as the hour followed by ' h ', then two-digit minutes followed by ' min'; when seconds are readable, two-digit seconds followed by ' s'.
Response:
3 h 23 min 26 s
